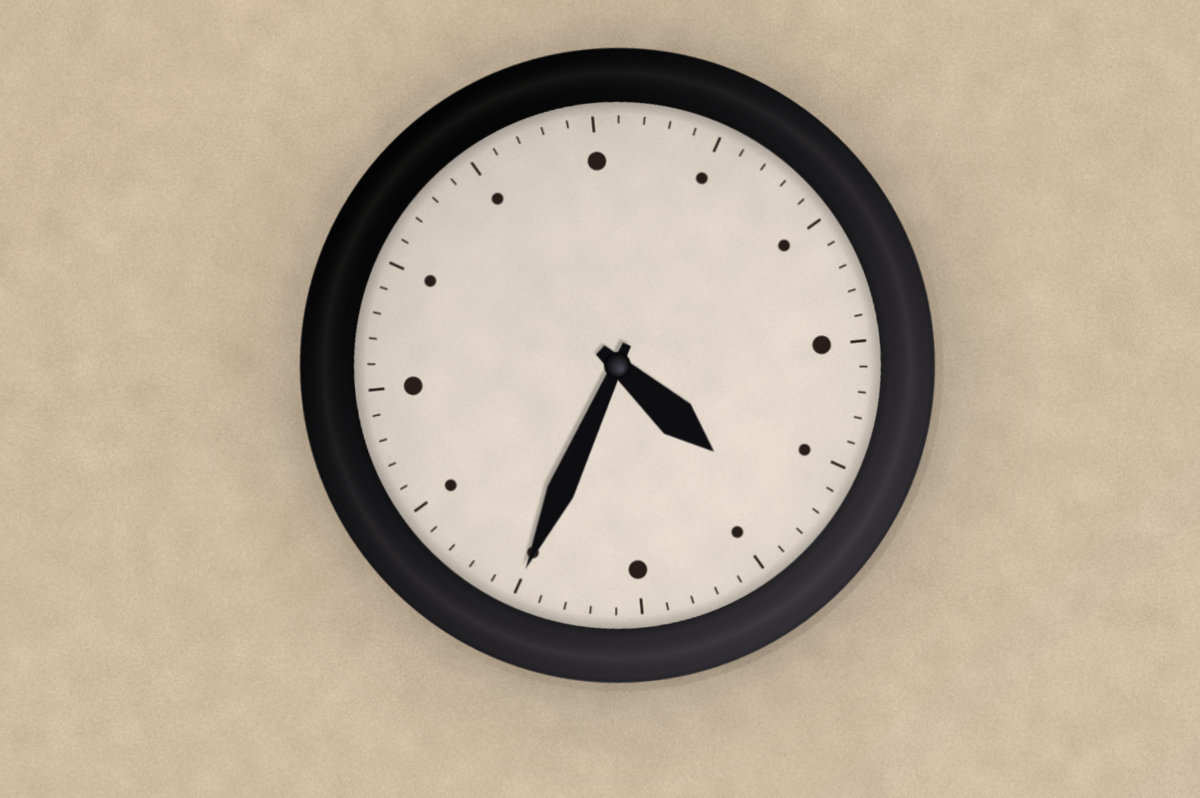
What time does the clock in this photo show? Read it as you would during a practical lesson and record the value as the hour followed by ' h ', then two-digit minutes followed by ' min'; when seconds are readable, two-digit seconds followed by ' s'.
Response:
4 h 35 min
